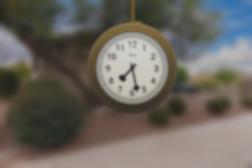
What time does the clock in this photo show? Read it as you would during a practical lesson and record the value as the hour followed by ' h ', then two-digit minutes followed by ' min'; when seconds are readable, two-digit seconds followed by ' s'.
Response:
7 h 28 min
